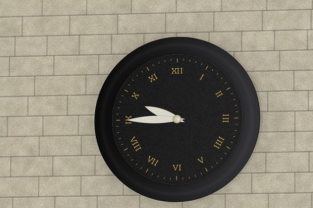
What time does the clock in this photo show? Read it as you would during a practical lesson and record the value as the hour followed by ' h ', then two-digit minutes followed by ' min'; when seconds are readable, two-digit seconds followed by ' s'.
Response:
9 h 45 min
